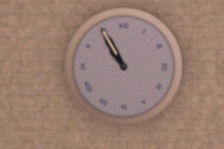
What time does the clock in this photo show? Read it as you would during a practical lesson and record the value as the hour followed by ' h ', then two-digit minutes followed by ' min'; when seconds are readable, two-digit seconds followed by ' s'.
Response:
10 h 55 min
